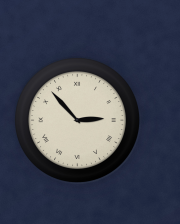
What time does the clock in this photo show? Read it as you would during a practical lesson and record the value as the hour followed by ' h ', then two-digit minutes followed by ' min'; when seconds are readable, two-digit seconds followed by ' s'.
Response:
2 h 53 min
